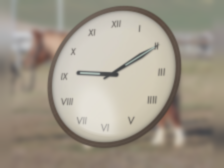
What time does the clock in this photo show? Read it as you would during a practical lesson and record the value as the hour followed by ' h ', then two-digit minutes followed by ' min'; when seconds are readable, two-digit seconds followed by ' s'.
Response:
9 h 10 min
